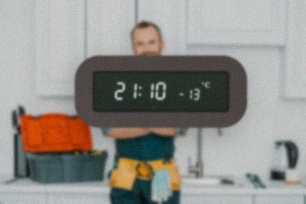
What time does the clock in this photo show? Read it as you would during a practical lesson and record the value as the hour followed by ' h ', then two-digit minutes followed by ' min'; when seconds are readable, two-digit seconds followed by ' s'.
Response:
21 h 10 min
